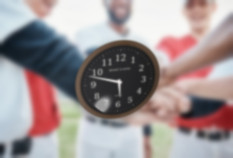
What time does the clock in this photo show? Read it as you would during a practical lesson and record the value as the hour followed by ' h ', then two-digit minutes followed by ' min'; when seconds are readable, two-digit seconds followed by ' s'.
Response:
5 h 48 min
